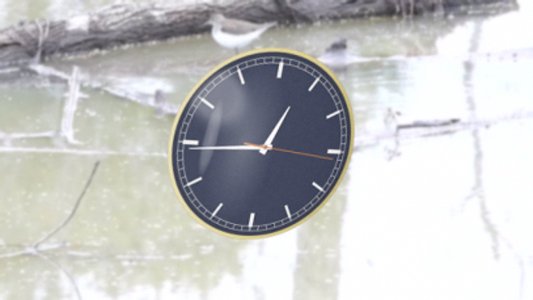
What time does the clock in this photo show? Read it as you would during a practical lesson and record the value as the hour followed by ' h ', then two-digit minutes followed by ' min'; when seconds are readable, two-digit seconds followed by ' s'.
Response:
12 h 44 min 16 s
